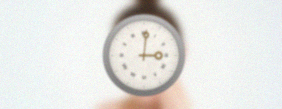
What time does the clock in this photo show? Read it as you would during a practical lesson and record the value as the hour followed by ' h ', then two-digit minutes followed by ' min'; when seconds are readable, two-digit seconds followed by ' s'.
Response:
3 h 01 min
